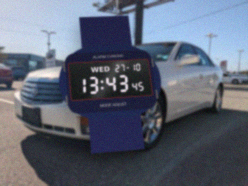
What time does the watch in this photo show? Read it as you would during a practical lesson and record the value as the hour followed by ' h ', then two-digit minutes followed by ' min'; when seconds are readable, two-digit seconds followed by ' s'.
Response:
13 h 43 min
